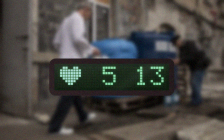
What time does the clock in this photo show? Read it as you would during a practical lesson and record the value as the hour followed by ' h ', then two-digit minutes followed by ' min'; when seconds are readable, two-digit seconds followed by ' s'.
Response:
5 h 13 min
